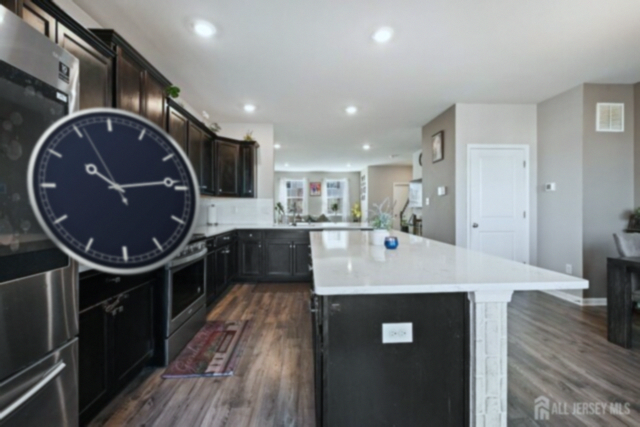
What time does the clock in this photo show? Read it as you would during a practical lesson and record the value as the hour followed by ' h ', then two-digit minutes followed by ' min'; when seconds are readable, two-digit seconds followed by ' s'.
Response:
10 h 13 min 56 s
